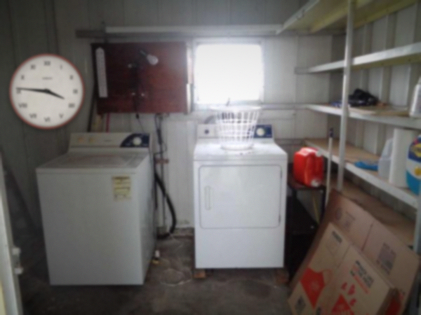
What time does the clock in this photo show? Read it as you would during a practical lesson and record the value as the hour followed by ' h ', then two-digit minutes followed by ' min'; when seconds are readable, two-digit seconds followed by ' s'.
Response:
3 h 46 min
